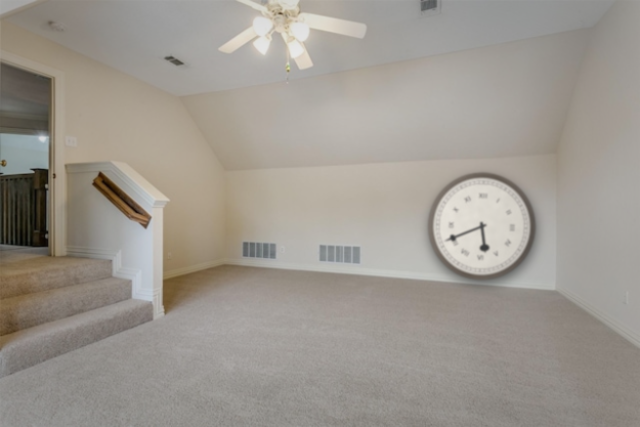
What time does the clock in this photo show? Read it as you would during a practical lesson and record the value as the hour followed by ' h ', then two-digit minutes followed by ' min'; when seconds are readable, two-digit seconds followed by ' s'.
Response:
5 h 41 min
